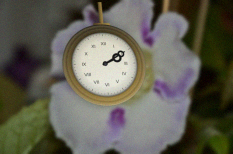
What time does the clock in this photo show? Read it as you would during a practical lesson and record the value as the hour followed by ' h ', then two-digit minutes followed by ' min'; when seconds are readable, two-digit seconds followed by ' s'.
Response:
2 h 10 min
